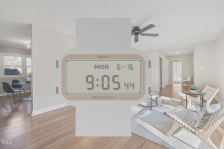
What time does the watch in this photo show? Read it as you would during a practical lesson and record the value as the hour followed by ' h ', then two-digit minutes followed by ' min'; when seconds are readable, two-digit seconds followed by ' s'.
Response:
9 h 05 min 44 s
